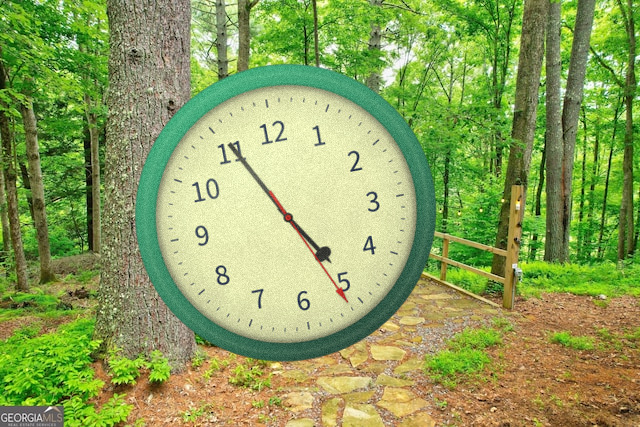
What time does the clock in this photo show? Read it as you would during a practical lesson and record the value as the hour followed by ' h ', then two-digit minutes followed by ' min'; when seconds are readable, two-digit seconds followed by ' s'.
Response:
4 h 55 min 26 s
